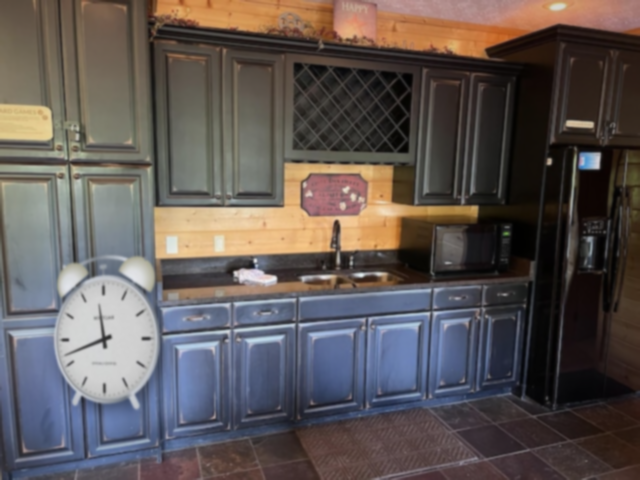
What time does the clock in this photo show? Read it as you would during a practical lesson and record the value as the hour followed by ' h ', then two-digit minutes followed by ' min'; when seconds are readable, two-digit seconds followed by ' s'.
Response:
11 h 42 min
